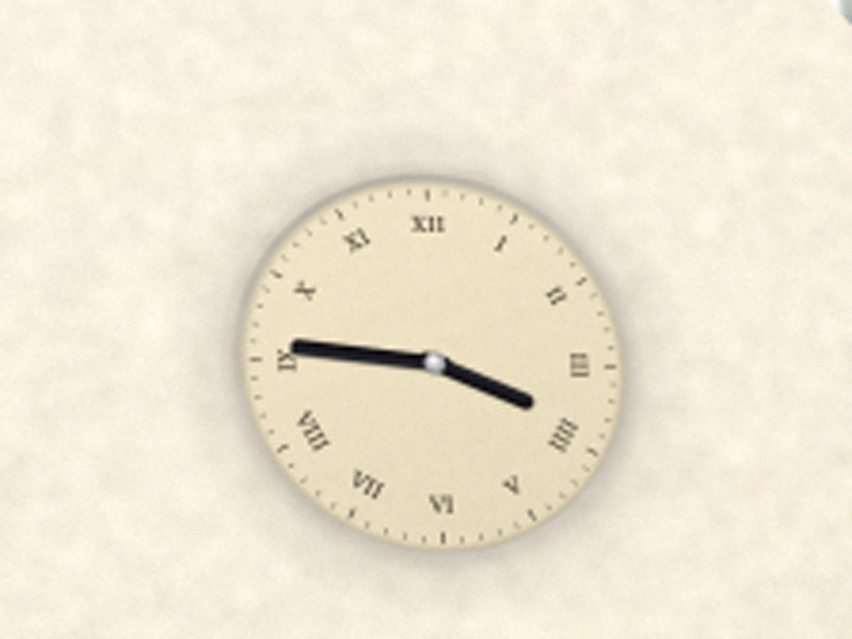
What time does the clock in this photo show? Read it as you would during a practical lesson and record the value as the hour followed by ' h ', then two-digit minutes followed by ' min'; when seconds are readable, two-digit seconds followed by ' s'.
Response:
3 h 46 min
